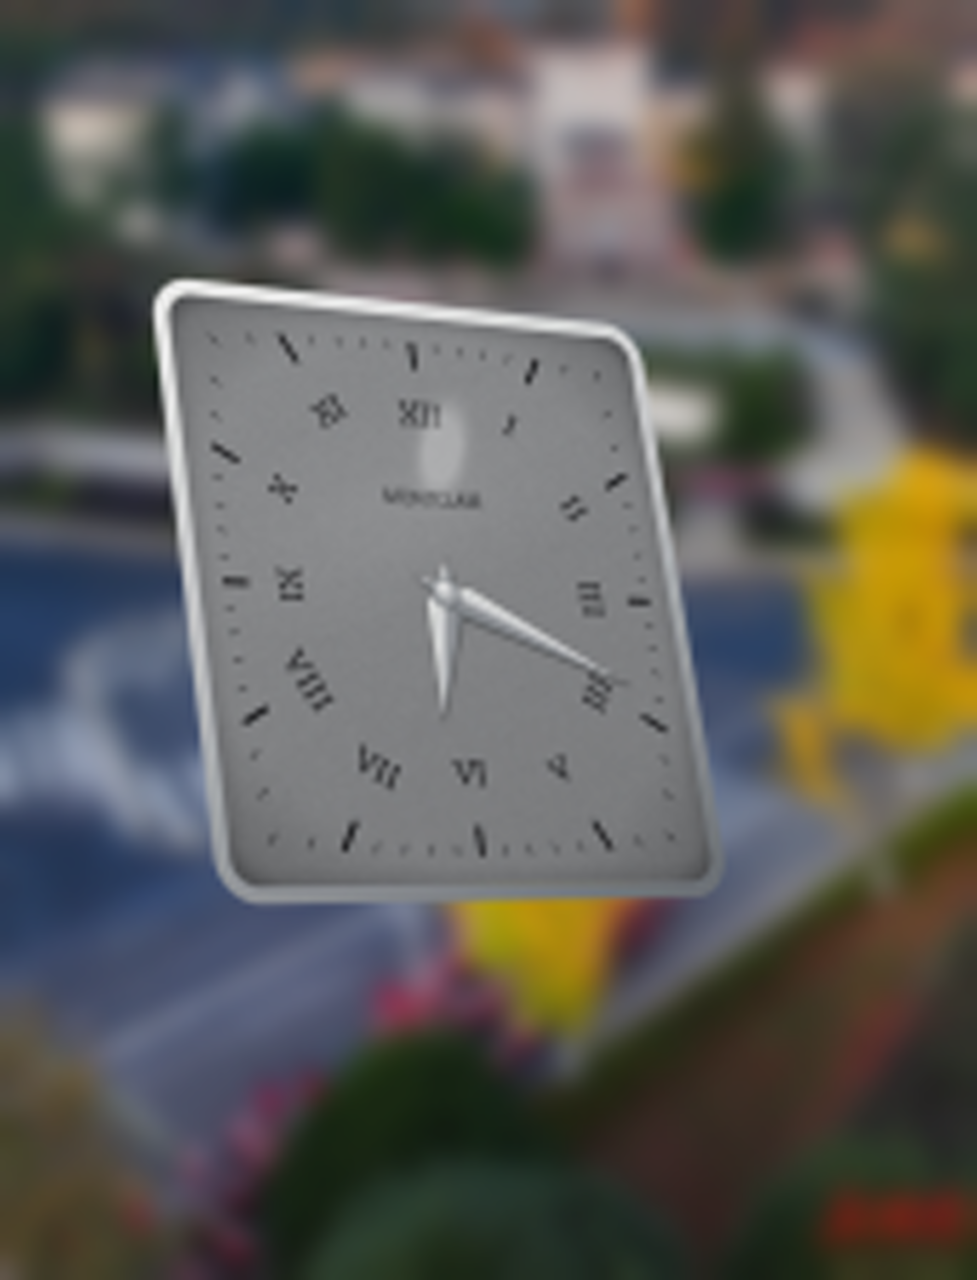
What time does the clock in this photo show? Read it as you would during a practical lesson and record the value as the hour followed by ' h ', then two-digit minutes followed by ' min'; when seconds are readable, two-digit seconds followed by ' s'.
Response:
6 h 19 min
